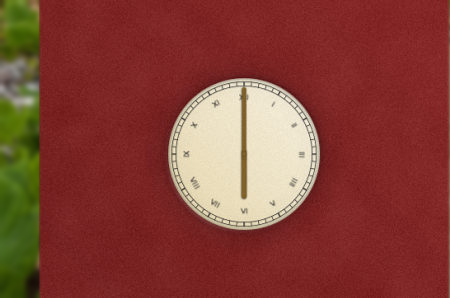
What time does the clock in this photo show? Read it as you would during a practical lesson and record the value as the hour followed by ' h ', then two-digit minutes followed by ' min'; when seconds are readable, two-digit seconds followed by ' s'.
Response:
6 h 00 min
